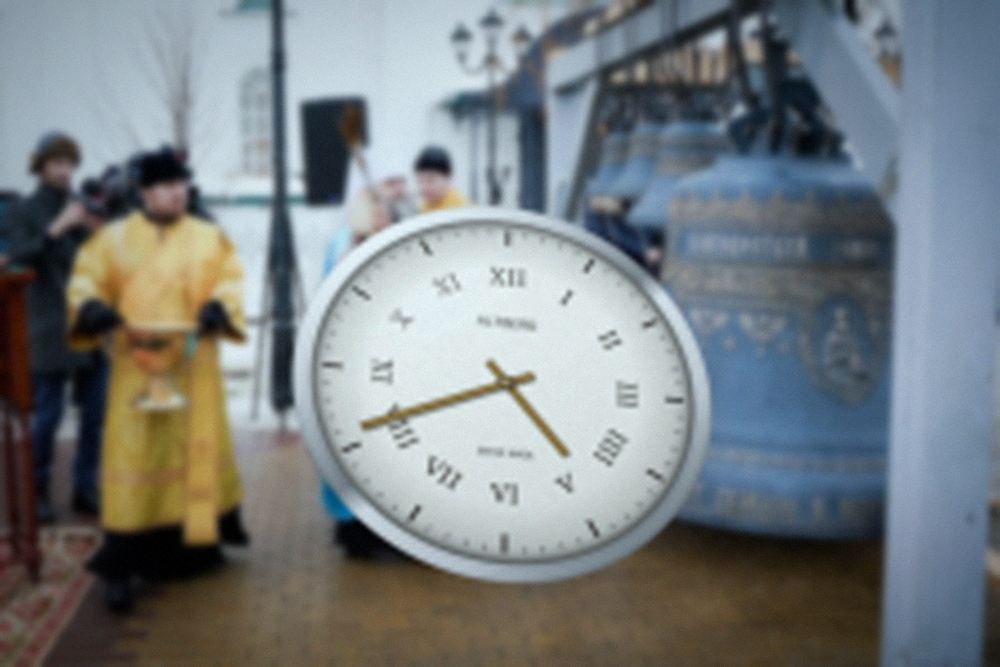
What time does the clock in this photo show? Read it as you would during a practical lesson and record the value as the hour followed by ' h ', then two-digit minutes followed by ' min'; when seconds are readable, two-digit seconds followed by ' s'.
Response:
4 h 41 min
